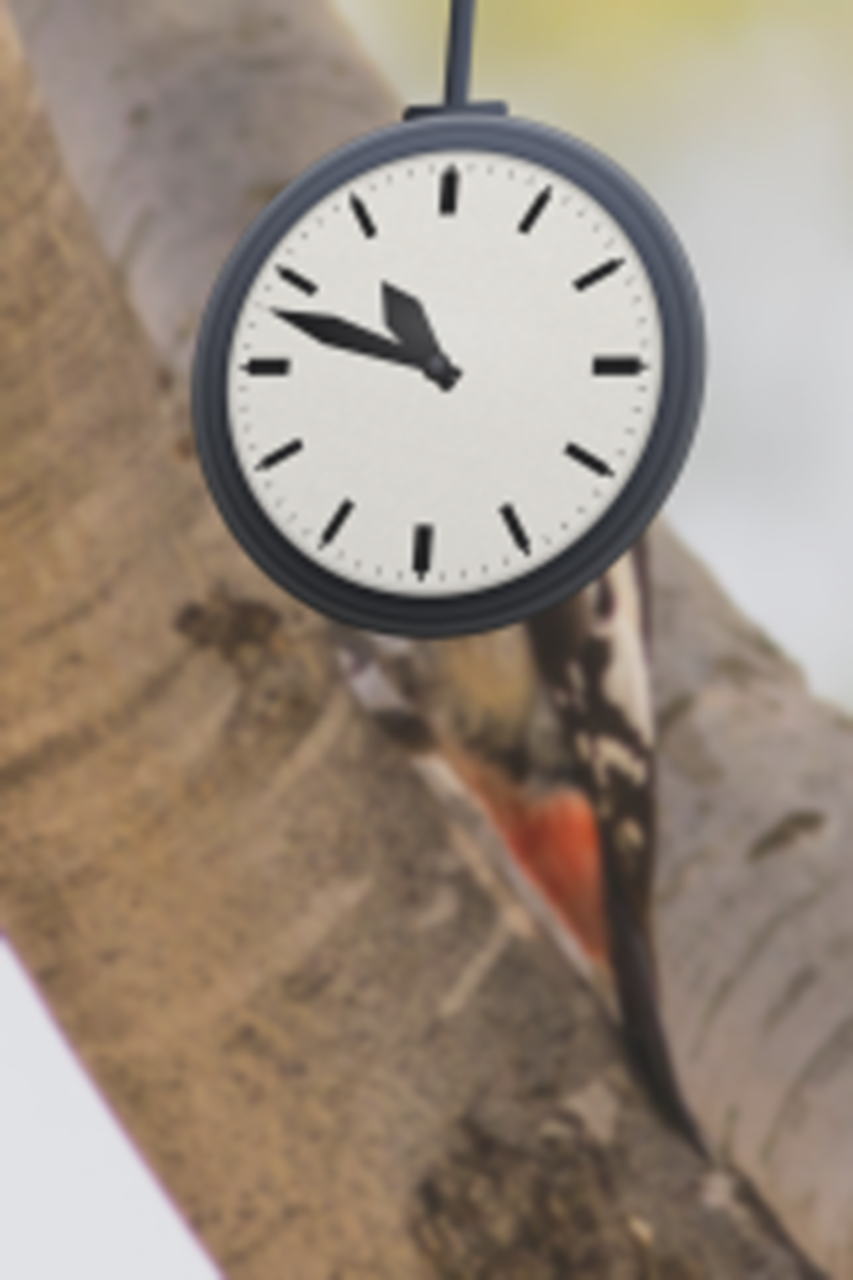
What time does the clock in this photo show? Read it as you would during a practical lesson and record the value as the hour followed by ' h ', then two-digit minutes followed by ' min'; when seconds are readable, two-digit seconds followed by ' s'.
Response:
10 h 48 min
